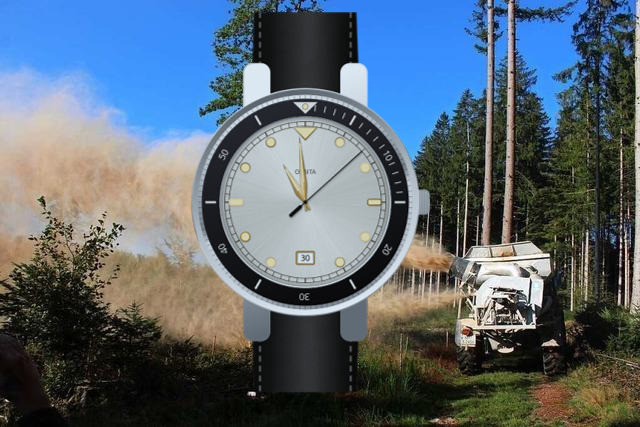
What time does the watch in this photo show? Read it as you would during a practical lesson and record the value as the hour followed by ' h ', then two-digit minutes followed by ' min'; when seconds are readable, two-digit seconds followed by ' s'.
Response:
10 h 59 min 08 s
